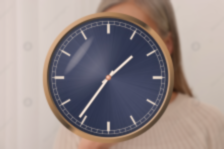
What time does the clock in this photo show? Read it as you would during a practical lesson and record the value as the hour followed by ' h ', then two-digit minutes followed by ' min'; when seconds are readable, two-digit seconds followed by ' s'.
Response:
1 h 36 min
